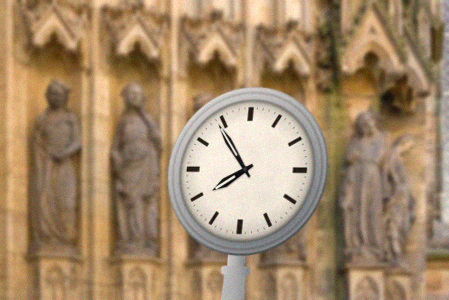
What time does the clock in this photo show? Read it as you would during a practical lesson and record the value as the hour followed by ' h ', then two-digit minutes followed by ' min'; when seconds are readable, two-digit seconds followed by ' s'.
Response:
7 h 54 min
